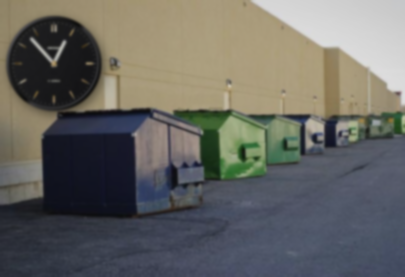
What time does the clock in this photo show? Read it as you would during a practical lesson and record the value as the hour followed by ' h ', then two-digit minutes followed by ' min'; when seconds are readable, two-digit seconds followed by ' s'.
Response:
12 h 53 min
